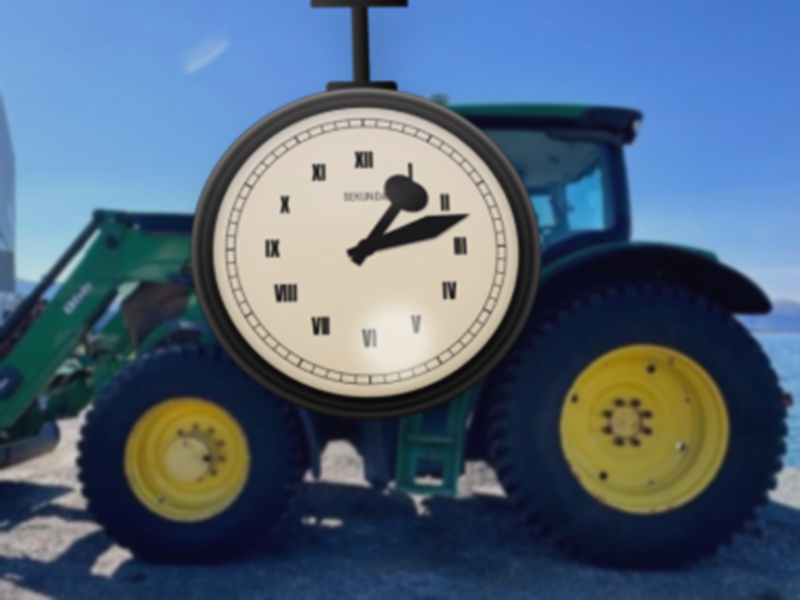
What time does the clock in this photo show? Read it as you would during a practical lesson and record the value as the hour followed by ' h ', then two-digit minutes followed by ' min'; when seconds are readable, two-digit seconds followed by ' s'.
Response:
1 h 12 min
